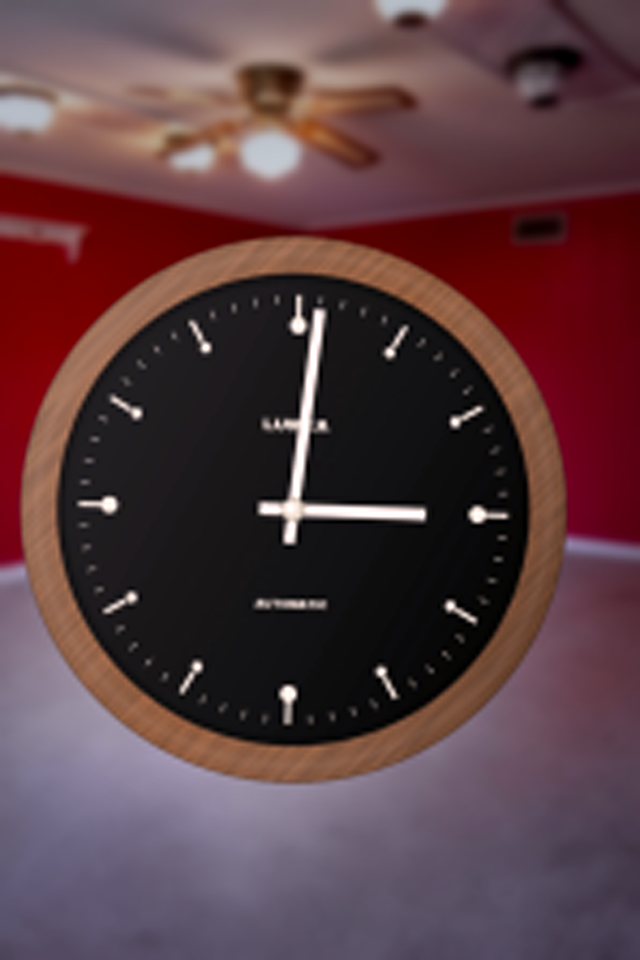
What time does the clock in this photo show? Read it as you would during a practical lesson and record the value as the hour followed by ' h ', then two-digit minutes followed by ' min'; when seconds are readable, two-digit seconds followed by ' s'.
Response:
3 h 01 min
